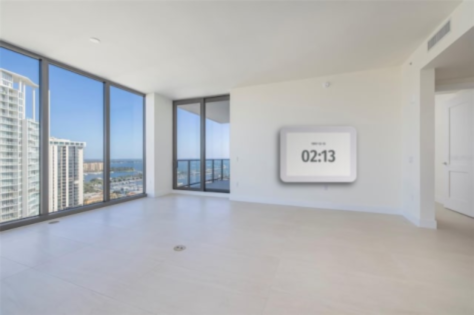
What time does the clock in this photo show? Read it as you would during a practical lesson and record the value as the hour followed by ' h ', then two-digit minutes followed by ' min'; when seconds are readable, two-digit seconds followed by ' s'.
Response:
2 h 13 min
